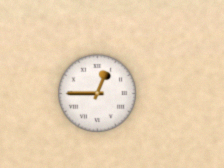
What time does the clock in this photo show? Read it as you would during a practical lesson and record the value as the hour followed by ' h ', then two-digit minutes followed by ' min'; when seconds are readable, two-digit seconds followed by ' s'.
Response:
12 h 45 min
